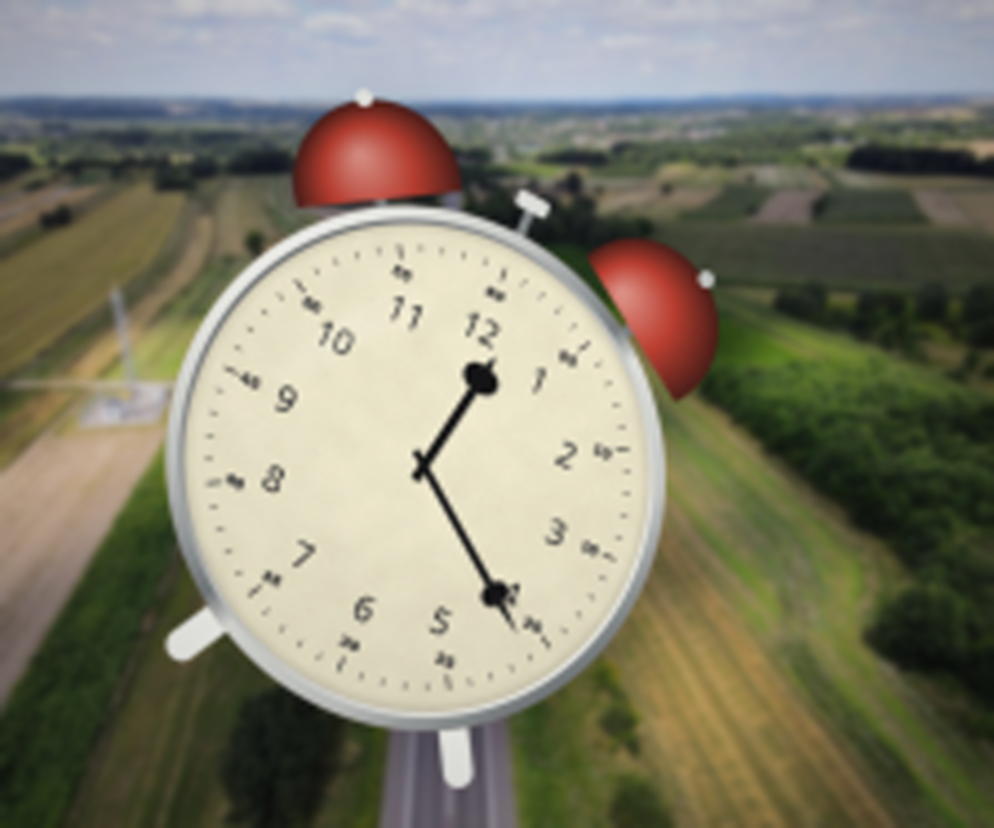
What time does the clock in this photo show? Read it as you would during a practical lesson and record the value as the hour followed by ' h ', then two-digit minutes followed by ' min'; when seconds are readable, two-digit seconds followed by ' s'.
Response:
12 h 21 min
